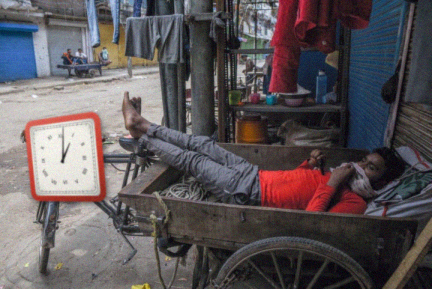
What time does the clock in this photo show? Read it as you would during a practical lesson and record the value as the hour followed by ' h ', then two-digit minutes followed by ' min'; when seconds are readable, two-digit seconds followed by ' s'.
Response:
1 h 01 min
